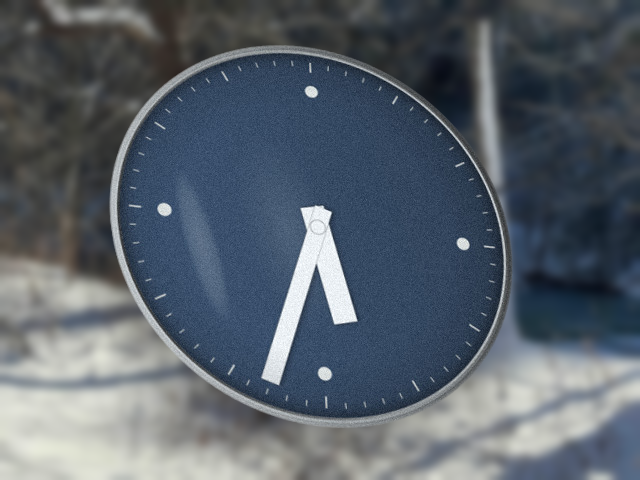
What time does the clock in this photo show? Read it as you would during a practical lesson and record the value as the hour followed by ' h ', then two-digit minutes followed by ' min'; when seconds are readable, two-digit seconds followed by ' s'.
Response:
5 h 33 min
